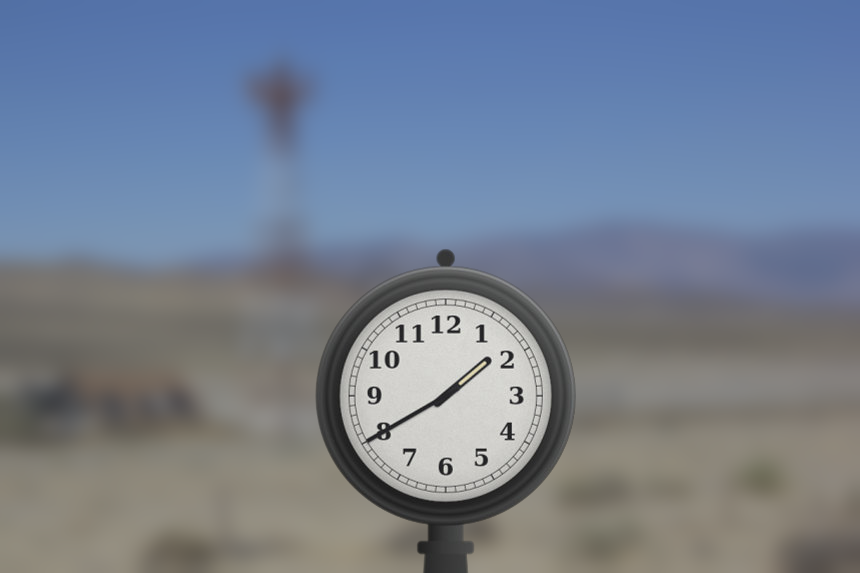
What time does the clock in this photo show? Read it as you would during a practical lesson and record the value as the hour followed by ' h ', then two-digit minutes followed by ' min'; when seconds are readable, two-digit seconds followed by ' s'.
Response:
1 h 40 min
